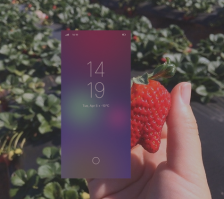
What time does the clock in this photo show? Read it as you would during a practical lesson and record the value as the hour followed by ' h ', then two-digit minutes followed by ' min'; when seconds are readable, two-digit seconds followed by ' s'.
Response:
14 h 19 min
